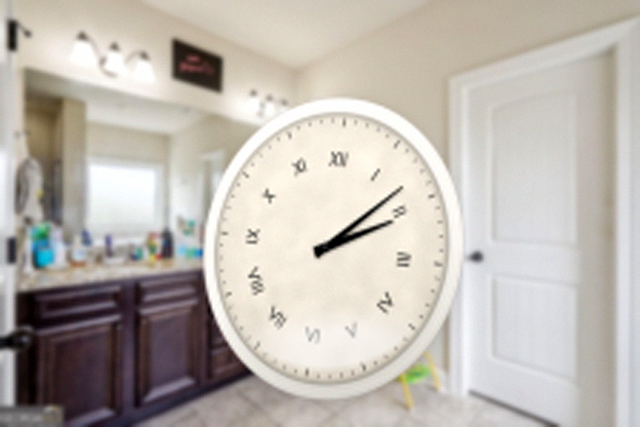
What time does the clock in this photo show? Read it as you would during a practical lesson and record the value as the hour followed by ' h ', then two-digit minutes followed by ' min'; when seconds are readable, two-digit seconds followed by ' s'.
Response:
2 h 08 min
